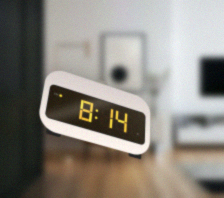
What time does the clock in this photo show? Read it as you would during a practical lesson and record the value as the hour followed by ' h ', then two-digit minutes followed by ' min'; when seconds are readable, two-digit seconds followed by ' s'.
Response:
8 h 14 min
